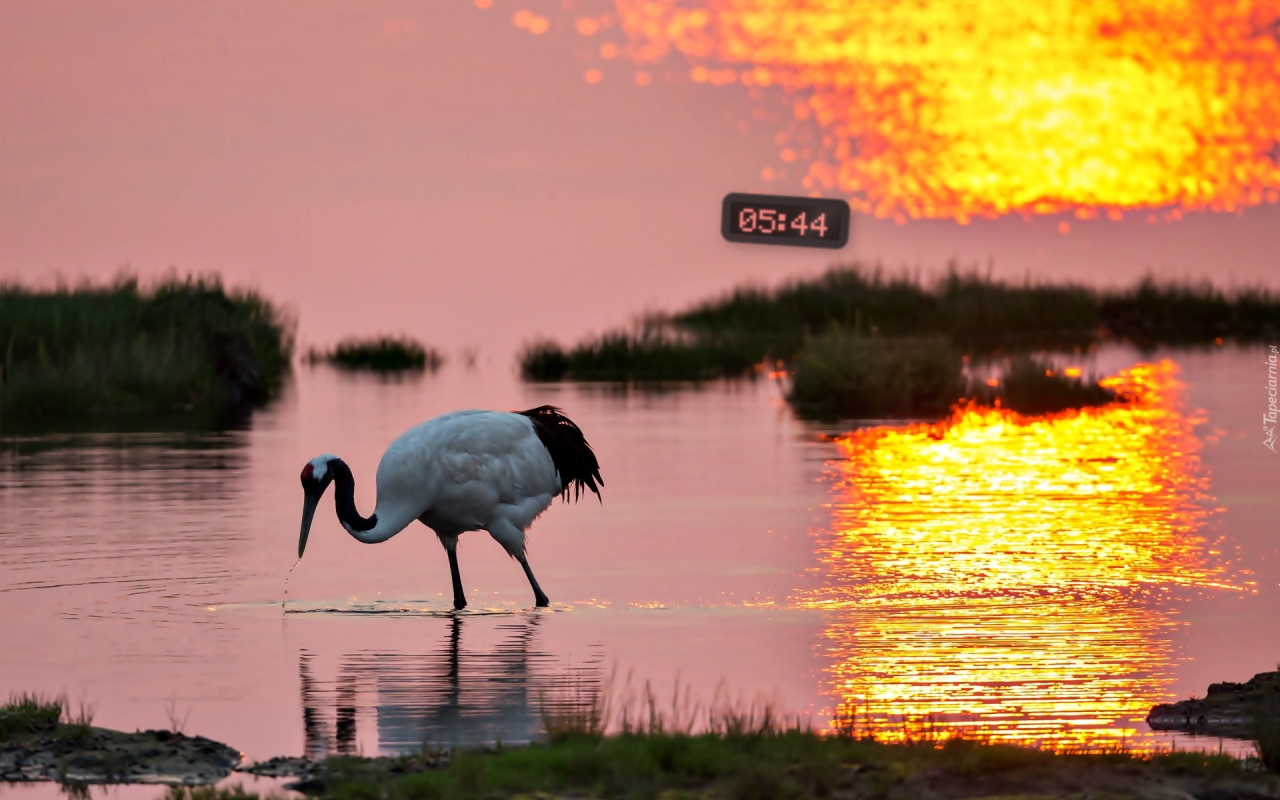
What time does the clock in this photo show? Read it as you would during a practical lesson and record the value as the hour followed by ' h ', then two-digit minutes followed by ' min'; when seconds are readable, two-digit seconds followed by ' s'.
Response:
5 h 44 min
